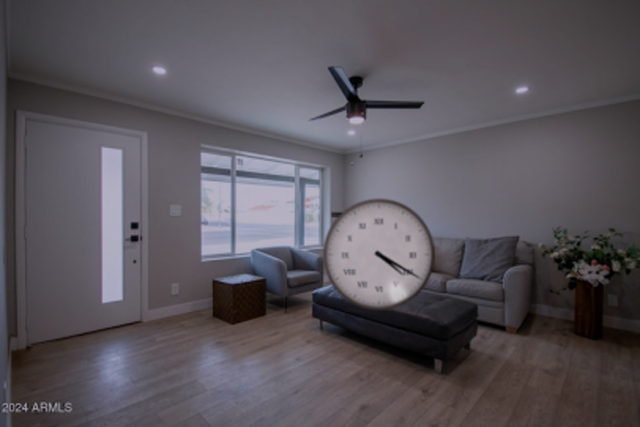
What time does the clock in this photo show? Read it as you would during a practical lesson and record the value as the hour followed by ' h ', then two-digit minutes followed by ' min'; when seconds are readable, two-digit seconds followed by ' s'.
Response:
4 h 20 min
